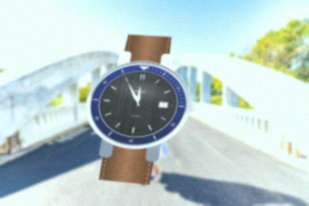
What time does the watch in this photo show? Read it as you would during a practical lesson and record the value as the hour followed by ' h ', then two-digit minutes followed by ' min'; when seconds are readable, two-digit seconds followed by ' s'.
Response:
11 h 55 min
